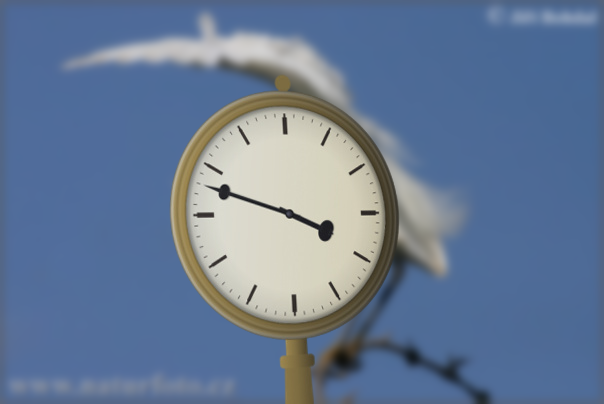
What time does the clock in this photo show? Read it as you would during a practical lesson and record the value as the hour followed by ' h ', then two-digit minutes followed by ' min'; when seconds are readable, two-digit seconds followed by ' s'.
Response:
3 h 48 min
